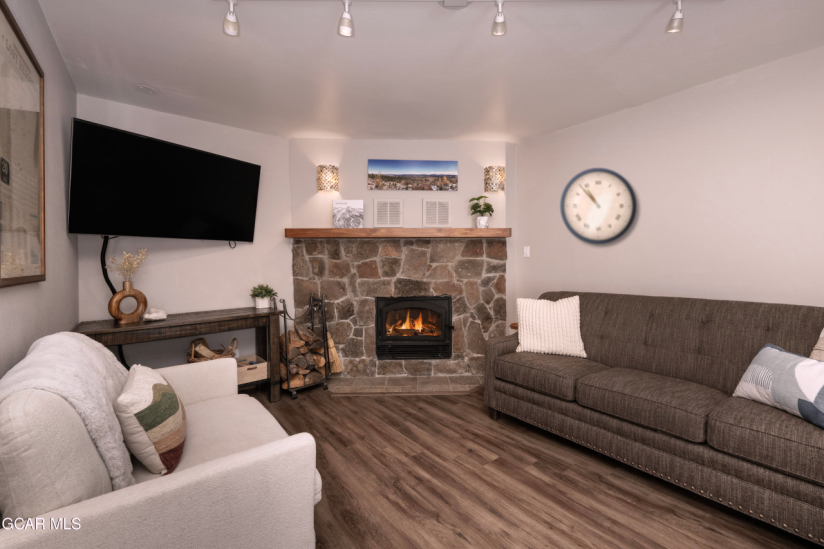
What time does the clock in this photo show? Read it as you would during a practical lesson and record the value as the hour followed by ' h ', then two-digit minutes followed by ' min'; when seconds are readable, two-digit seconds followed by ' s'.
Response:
10 h 53 min
